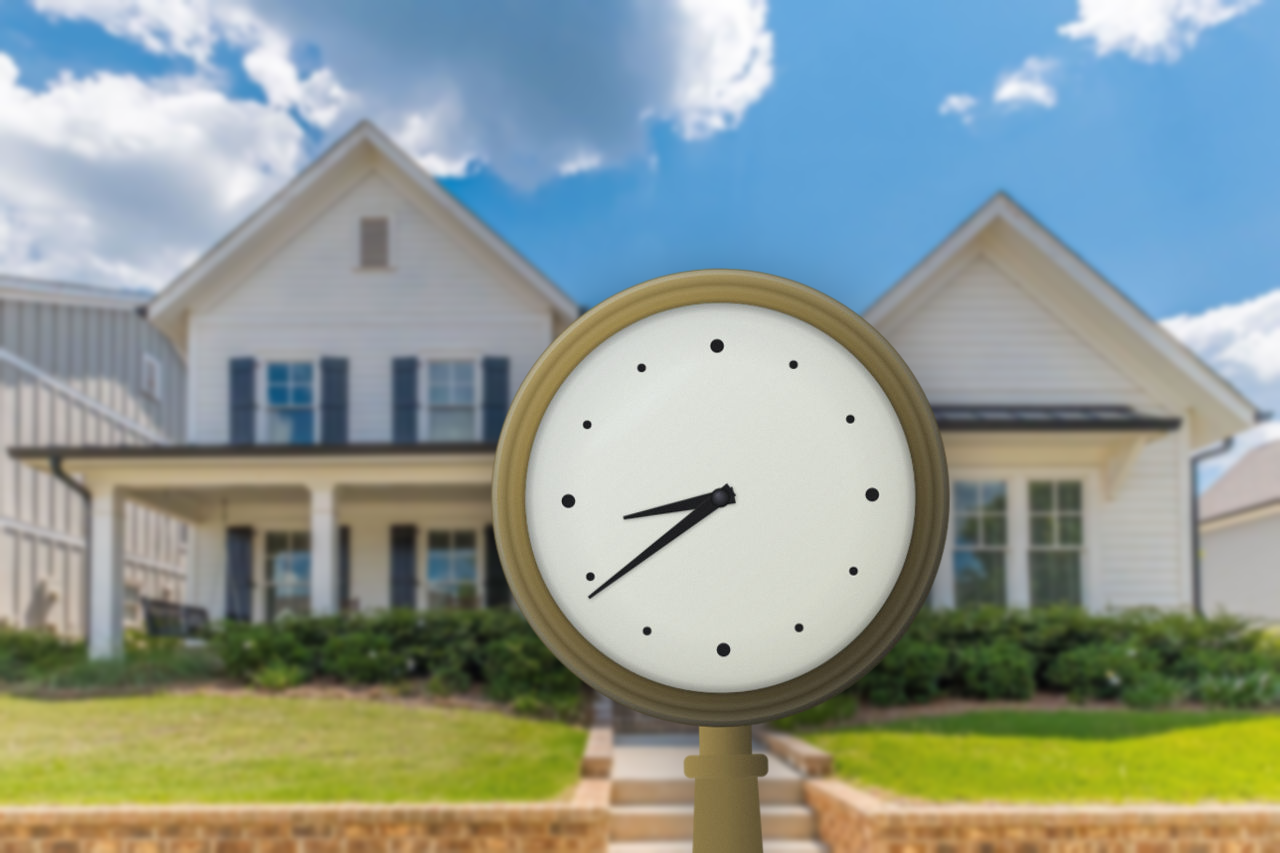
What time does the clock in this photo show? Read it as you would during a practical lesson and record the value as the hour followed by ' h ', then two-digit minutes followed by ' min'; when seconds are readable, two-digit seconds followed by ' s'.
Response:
8 h 39 min
